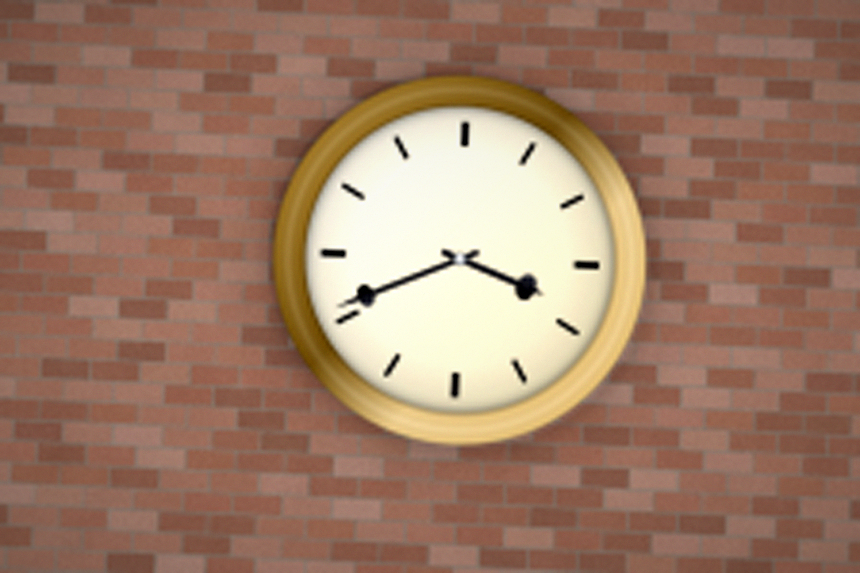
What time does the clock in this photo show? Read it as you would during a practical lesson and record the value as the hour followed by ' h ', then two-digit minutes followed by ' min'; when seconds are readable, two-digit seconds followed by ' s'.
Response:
3 h 41 min
